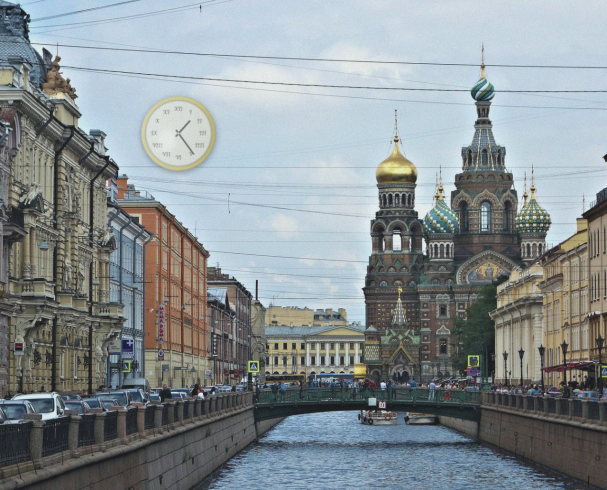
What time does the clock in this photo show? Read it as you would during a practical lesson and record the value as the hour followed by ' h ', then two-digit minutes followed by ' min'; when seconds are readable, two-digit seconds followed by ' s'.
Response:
1 h 24 min
